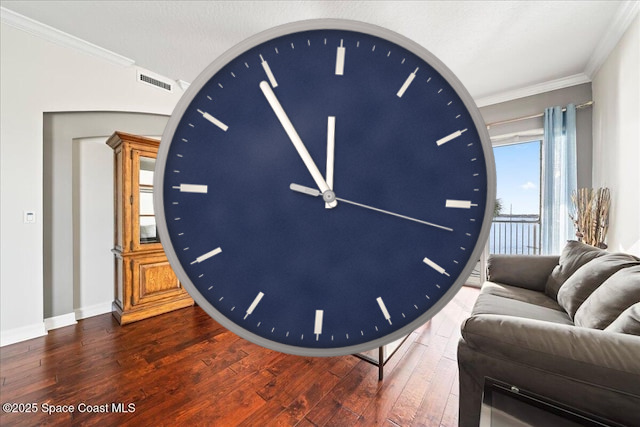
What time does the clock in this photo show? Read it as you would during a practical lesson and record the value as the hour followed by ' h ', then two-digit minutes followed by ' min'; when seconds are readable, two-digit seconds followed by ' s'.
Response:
11 h 54 min 17 s
